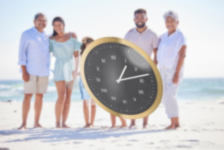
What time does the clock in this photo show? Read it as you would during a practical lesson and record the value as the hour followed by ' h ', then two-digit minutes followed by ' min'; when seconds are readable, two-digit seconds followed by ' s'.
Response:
1 h 13 min
